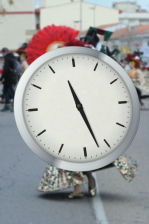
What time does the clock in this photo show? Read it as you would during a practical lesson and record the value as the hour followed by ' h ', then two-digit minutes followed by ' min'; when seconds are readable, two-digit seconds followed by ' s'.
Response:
11 h 27 min
